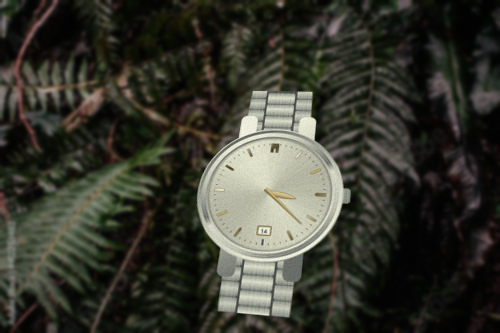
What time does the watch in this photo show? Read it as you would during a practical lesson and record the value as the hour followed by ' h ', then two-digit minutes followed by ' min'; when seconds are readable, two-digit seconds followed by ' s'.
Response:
3 h 22 min
